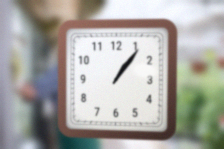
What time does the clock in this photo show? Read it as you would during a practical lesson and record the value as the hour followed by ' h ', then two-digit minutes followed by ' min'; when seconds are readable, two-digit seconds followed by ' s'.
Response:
1 h 06 min
